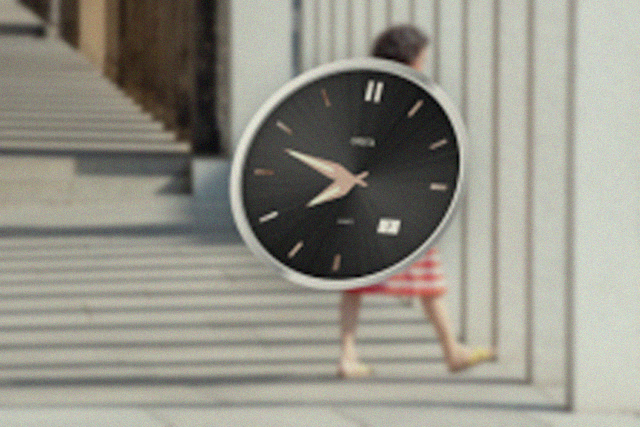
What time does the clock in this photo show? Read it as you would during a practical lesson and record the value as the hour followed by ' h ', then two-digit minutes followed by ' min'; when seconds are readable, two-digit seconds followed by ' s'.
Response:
7 h 48 min
